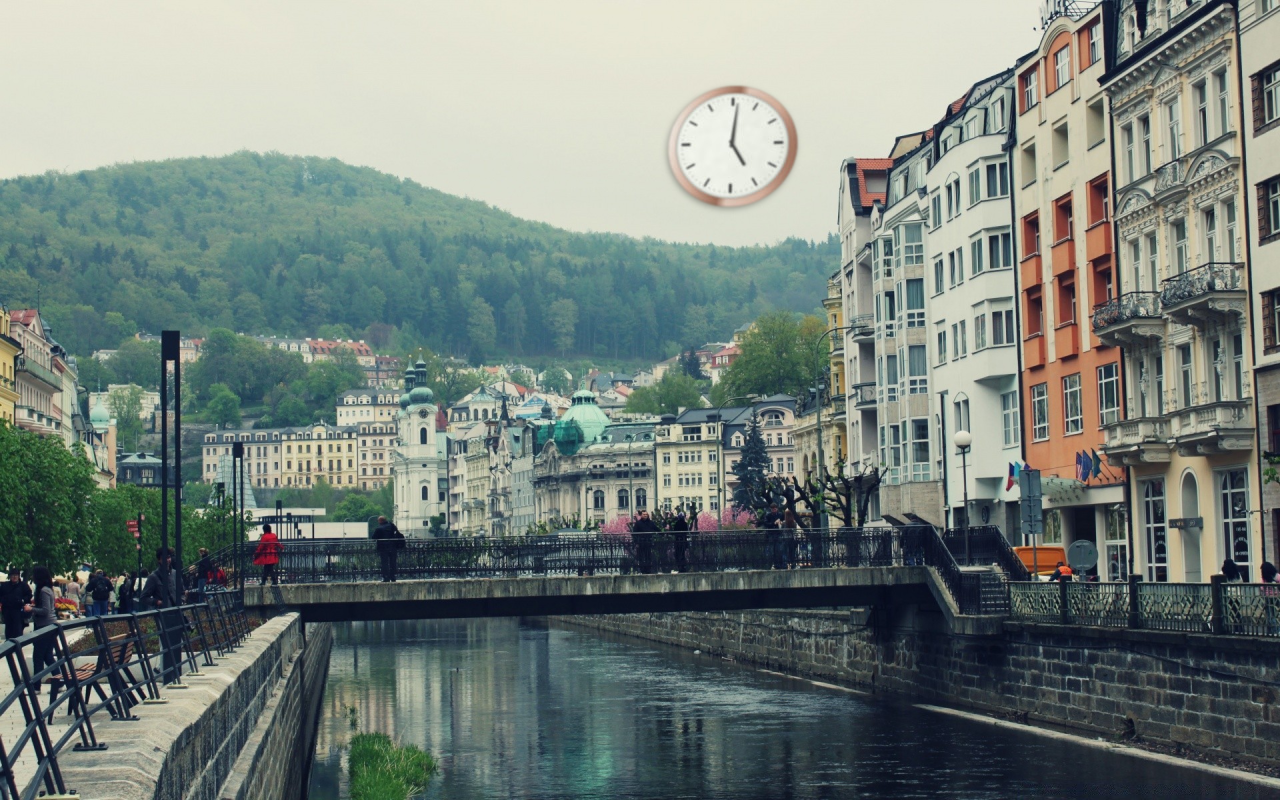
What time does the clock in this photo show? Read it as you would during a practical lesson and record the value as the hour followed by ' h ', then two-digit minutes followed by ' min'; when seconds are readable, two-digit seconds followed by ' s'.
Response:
5 h 01 min
